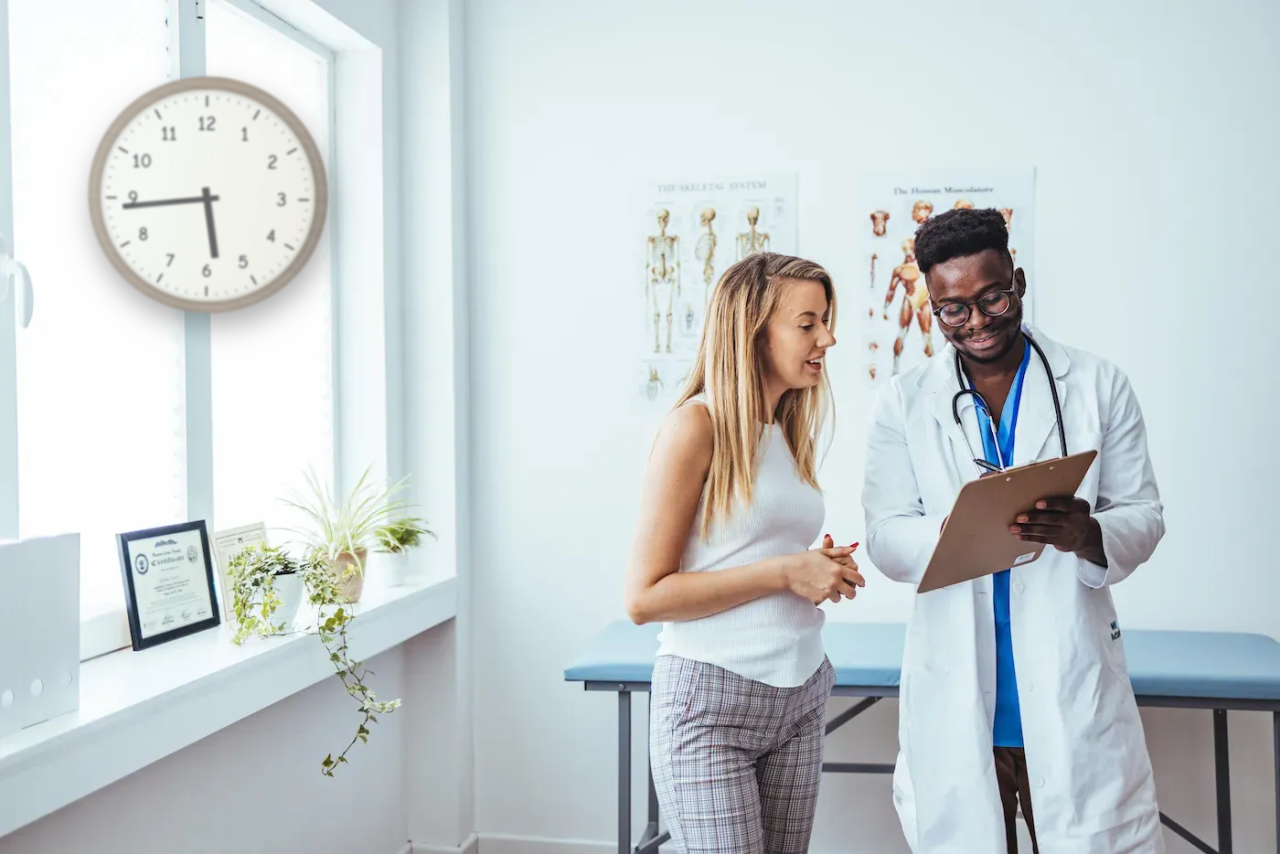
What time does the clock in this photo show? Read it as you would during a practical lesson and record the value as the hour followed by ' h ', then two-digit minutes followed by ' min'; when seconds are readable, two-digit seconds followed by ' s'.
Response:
5 h 44 min
